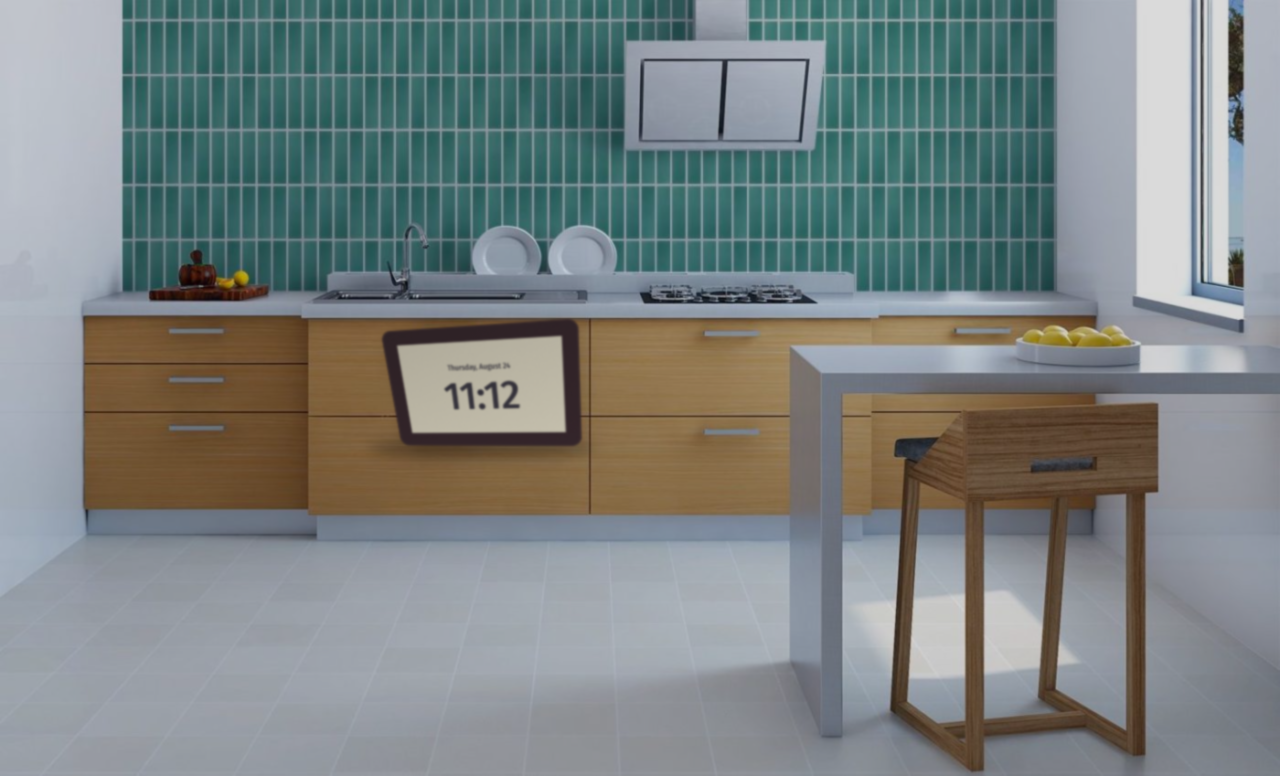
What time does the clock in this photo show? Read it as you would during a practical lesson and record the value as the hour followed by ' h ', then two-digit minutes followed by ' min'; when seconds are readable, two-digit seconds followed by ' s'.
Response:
11 h 12 min
